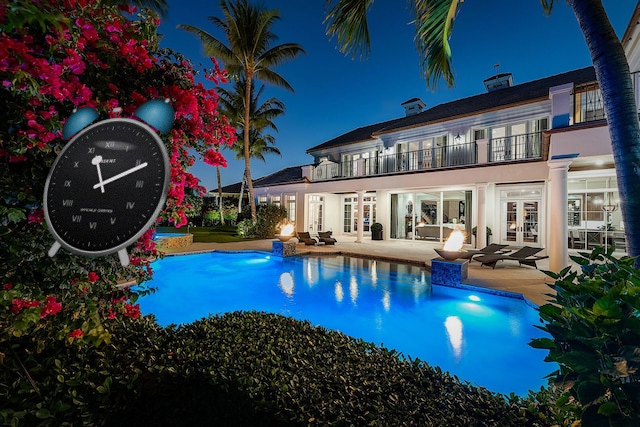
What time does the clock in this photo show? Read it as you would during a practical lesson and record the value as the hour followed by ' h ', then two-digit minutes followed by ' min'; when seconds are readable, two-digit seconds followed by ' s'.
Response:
11 h 11 min
